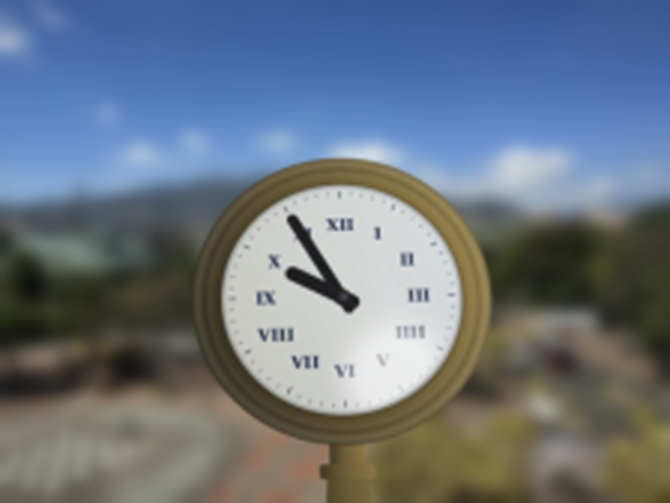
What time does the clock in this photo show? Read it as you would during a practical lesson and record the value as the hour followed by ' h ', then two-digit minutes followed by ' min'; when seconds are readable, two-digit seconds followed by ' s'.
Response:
9 h 55 min
